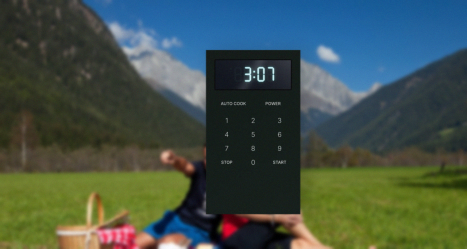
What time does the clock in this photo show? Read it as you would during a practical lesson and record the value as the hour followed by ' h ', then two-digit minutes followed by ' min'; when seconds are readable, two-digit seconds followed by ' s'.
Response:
3 h 07 min
